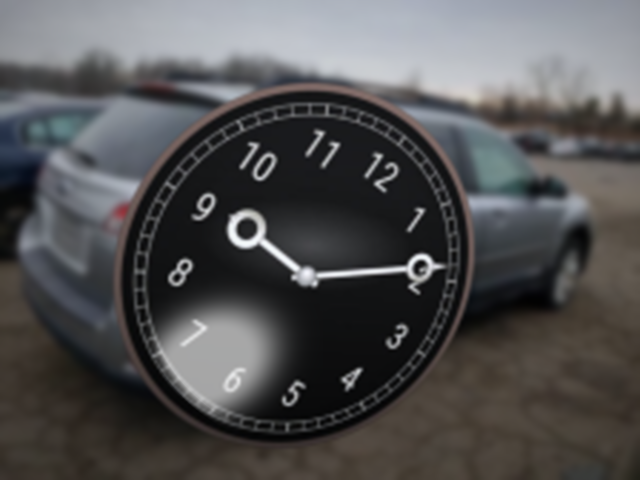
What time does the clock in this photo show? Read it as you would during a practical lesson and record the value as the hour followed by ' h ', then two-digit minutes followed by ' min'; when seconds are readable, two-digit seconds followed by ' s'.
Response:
9 h 09 min
